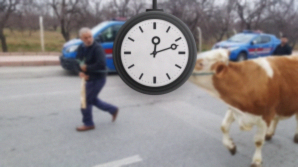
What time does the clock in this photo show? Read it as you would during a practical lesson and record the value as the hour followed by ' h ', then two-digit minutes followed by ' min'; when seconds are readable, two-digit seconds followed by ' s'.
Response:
12 h 12 min
